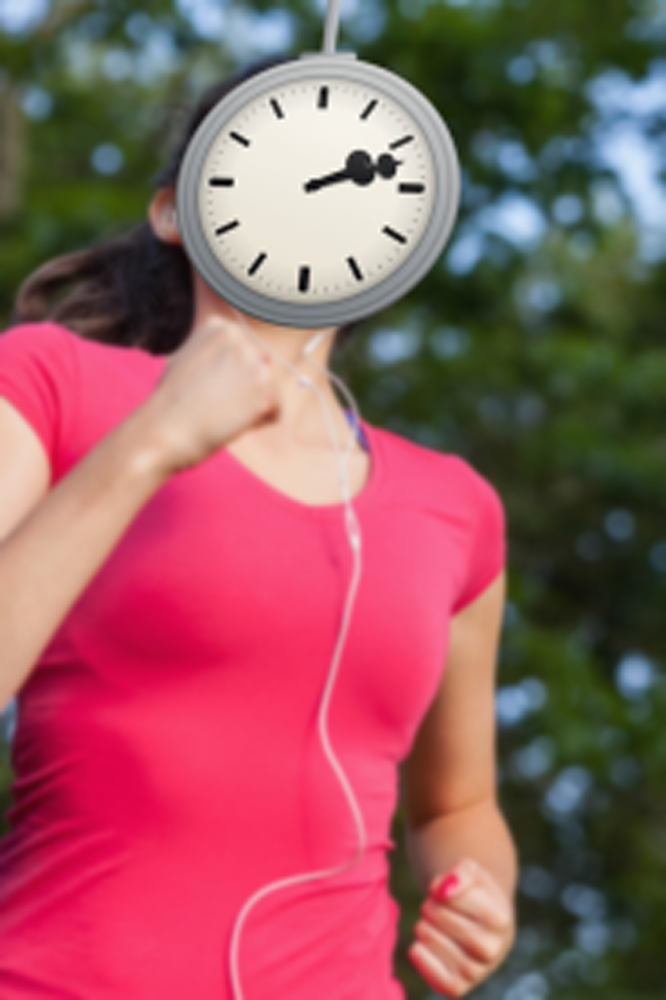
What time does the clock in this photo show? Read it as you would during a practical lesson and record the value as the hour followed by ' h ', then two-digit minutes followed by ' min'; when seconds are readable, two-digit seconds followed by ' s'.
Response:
2 h 12 min
